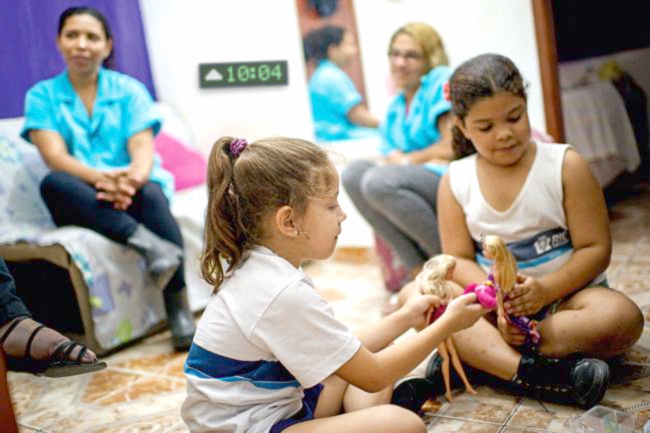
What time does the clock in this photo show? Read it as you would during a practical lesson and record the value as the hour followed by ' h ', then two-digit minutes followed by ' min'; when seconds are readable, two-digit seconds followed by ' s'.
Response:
10 h 04 min
